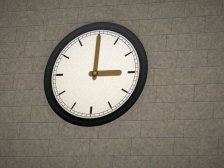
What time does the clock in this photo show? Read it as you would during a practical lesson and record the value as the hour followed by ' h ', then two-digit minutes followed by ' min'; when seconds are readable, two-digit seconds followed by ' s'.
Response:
3 h 00 min
